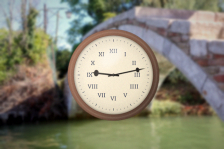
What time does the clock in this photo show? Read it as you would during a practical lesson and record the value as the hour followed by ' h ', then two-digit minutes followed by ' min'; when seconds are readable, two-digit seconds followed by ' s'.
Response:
9 h 13 min
